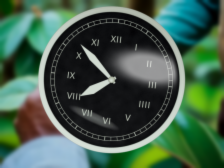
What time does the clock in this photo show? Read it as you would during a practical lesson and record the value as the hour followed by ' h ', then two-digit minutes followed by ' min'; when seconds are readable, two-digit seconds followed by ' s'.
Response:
7 h 52 min
